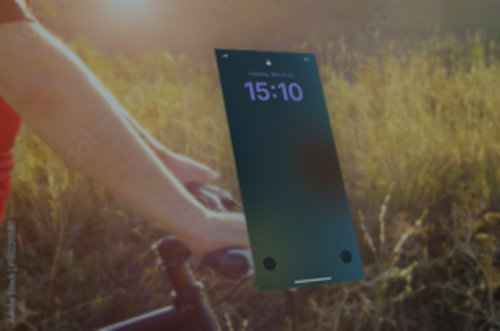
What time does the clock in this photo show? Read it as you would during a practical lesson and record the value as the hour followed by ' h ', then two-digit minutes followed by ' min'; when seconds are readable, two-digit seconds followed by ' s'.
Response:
15 h 10 min
